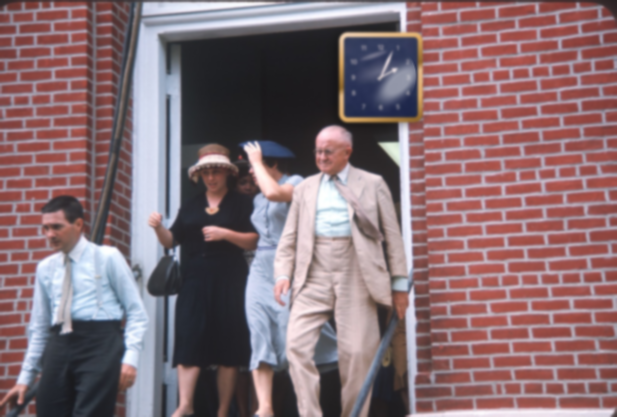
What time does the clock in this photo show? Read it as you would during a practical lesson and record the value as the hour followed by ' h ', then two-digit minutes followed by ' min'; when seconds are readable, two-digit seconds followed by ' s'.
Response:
2 h 04 min
